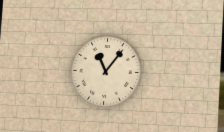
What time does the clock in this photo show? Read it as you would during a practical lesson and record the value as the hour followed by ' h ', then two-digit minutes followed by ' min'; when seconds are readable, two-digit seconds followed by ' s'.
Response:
11 h 06 min
